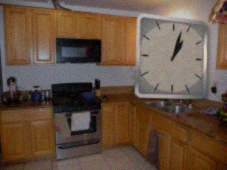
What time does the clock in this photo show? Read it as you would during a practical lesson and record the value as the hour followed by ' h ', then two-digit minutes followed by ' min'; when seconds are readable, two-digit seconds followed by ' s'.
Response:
1 h 03 min
